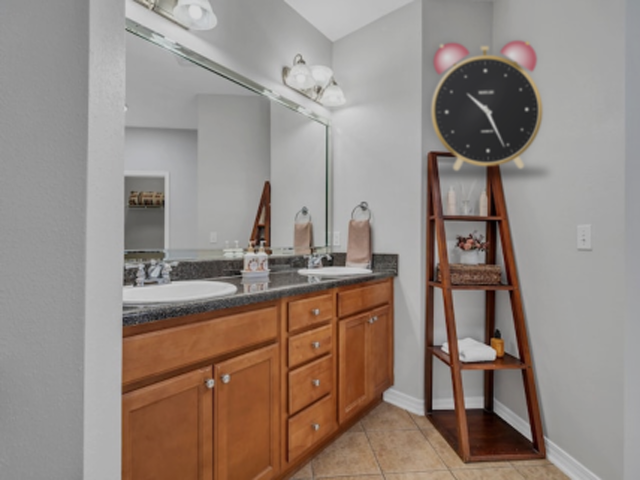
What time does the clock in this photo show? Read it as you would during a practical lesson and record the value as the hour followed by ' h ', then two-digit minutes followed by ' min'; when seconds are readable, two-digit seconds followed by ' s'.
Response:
10 h 26 min
